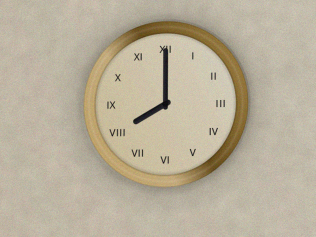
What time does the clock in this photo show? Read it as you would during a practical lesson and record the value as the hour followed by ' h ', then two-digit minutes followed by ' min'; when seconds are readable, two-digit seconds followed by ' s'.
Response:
8 h 00 min
